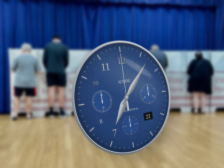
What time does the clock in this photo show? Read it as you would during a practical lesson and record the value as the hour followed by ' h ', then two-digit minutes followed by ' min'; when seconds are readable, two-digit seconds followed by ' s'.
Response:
7 h 07 min
